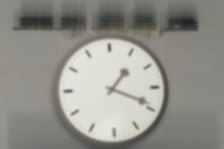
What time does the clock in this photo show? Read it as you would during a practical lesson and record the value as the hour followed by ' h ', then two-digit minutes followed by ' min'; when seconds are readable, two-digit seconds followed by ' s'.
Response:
1 h 19 min
